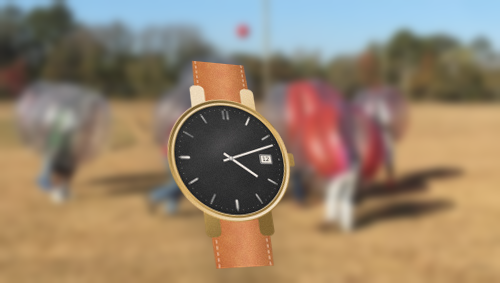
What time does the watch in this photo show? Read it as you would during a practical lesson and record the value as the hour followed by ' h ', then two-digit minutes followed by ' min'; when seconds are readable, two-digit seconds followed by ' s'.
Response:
4 h 12 min
